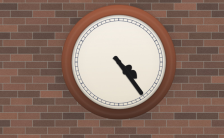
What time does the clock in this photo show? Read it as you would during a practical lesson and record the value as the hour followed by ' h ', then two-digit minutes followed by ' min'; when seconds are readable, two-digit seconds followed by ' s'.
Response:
4 h 24 min
